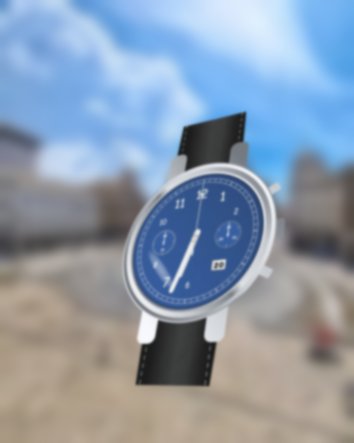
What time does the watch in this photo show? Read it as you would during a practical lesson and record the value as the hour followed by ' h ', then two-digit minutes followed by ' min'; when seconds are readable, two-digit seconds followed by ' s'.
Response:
6 h 33 min
